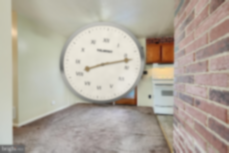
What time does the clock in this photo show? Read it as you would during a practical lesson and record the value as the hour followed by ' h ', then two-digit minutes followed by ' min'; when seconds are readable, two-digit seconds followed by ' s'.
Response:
8 h 12 min
